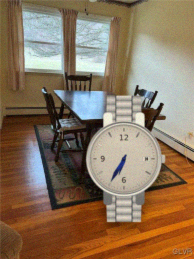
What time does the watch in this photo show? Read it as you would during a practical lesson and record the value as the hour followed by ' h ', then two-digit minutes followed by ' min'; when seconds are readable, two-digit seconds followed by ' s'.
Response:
6 h 35 min
